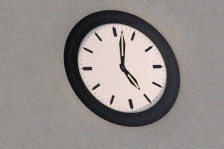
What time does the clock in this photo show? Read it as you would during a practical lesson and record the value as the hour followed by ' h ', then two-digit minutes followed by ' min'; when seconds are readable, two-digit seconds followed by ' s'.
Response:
5 h 02 min
